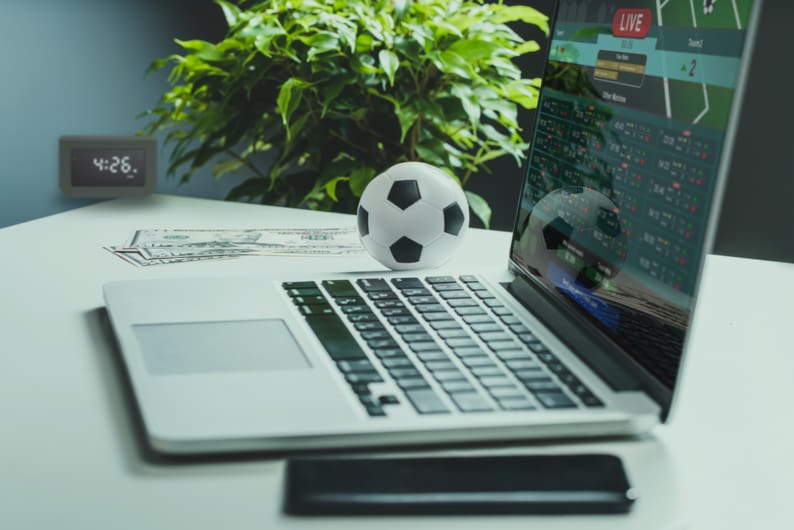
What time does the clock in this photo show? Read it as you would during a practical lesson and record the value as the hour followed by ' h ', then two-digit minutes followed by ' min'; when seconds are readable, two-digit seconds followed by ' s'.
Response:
4 h 26 min
